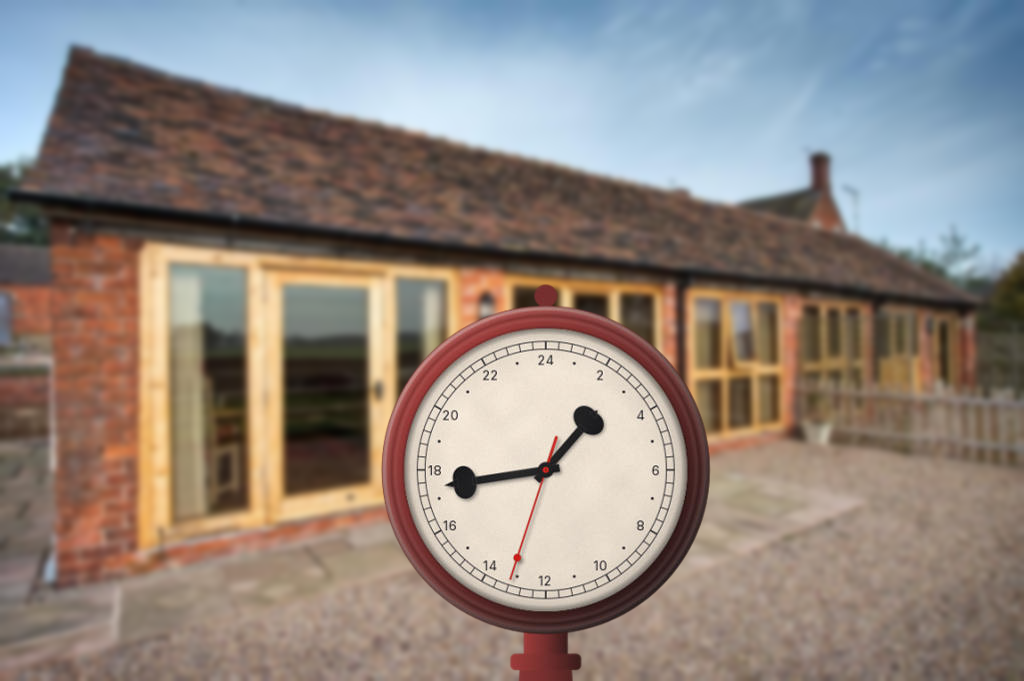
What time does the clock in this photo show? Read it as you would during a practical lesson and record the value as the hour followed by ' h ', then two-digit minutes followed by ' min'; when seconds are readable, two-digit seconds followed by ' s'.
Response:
2 h 43 min 33 s
